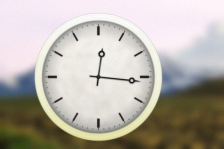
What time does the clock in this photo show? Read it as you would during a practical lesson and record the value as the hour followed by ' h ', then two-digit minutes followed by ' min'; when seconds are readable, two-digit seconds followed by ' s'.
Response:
12 h 16 min
